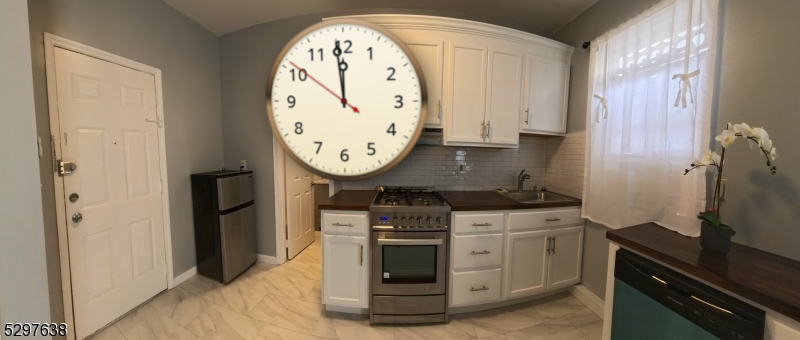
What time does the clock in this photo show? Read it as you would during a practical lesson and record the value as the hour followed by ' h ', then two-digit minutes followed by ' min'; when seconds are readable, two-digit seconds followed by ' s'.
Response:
11 h 58 min 51 s
